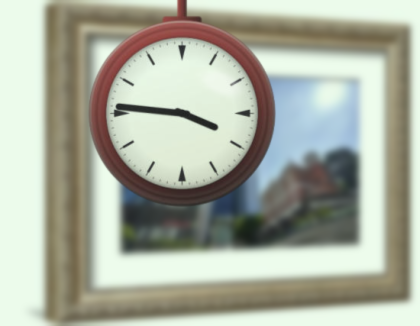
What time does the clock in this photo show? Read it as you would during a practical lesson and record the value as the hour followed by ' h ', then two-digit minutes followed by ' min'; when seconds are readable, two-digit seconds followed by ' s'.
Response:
3 h 46 min
